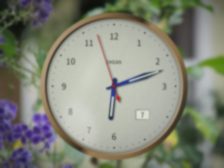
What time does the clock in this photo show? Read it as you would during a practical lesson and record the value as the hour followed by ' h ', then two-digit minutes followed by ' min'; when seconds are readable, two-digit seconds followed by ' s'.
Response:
6 h 11 min 57 s
